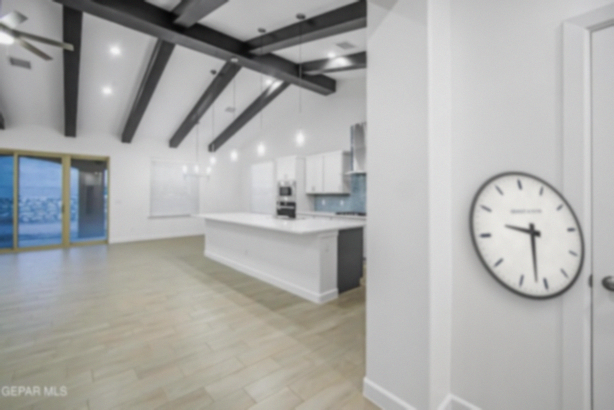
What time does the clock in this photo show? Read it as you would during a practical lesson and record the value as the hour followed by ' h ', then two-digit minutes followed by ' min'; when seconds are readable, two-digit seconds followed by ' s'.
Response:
9 h 32 min
